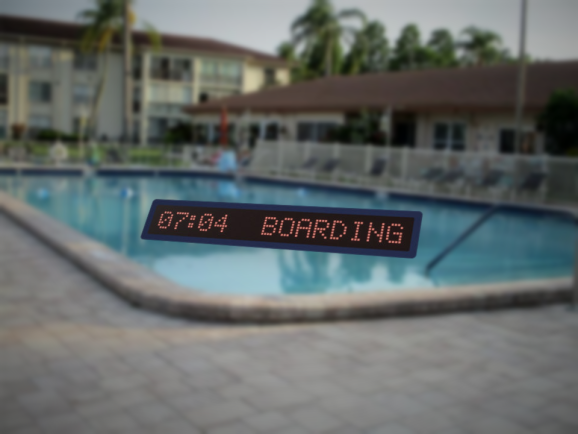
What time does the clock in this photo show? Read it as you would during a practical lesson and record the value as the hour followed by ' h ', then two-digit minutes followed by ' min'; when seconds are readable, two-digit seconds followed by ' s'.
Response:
7 h 04 min
